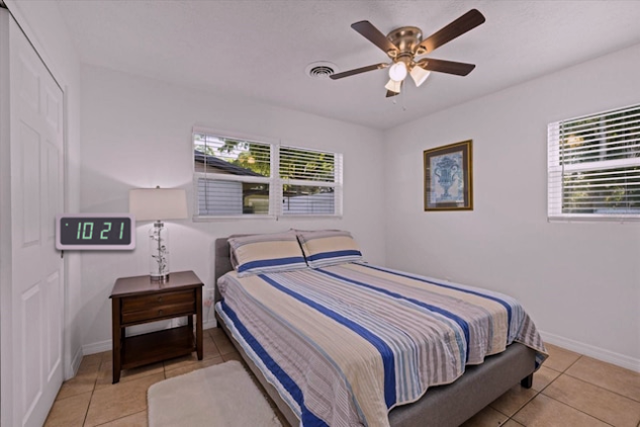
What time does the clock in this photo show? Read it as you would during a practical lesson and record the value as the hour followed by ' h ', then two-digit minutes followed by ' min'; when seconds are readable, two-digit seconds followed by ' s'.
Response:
10 h 21 min
